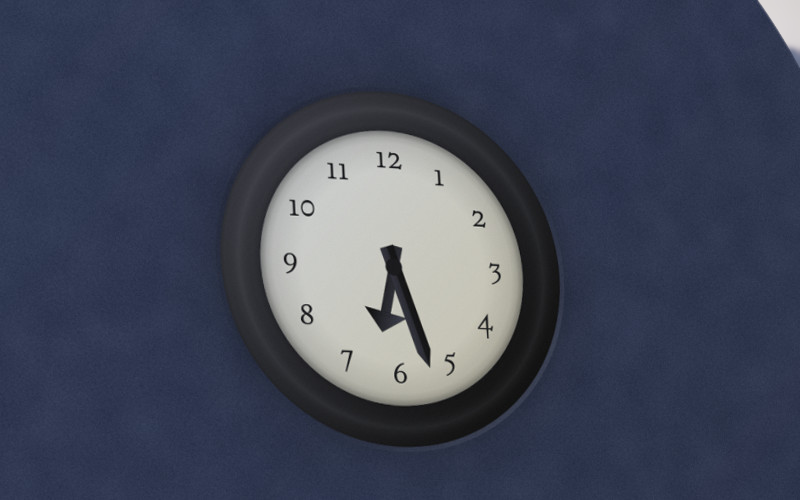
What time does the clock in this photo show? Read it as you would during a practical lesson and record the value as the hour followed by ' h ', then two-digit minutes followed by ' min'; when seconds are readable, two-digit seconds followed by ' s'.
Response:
6 h 27 min
